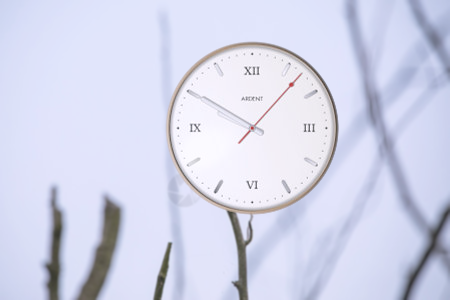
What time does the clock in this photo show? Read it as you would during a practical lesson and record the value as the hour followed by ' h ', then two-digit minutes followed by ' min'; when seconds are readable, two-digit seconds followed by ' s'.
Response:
9 h 50 min 07 s
